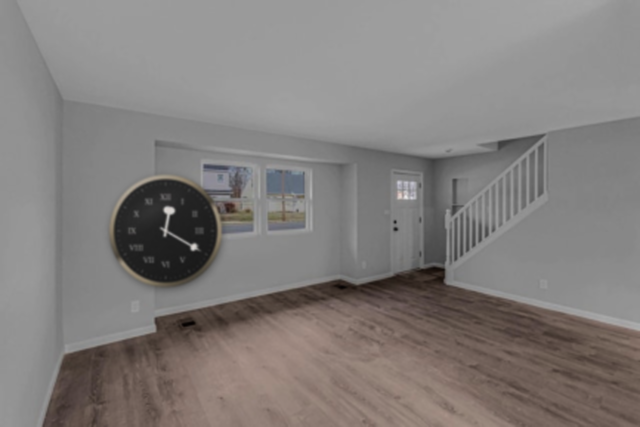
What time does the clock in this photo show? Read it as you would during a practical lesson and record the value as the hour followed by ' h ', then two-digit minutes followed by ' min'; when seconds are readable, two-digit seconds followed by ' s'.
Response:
12 h 20 min
